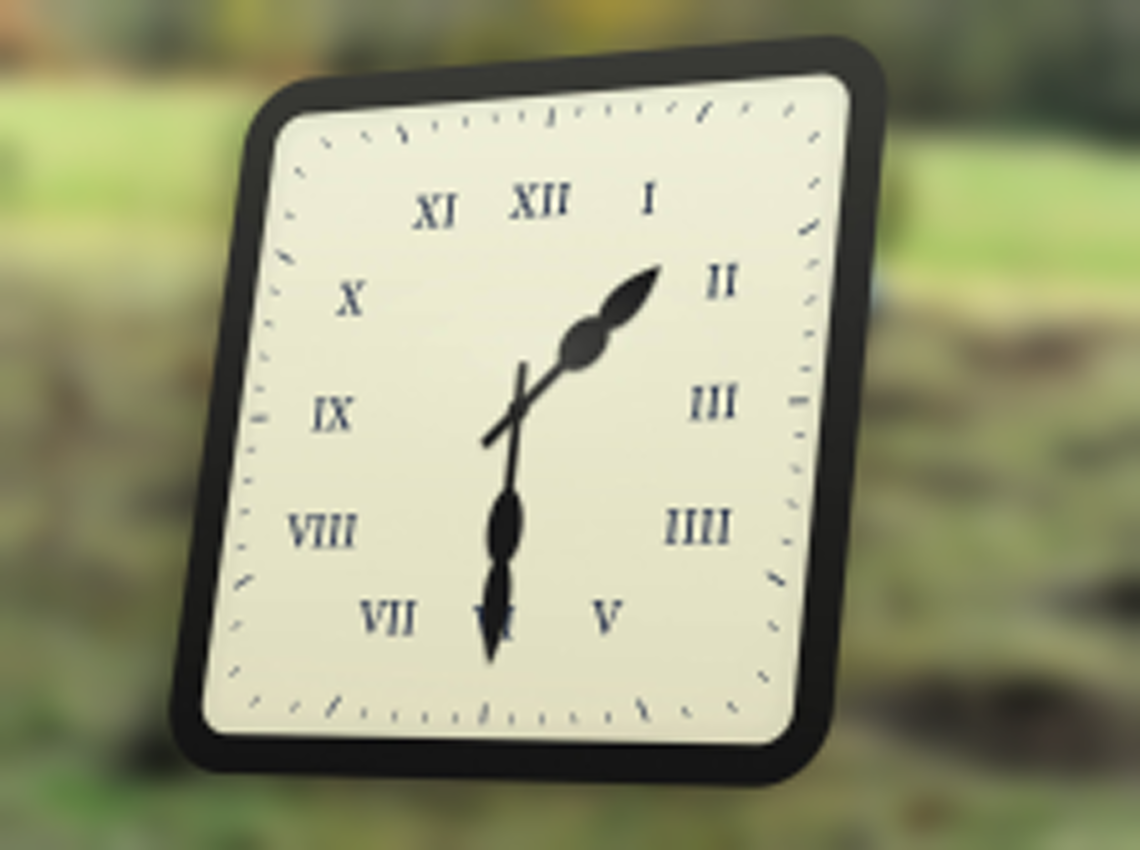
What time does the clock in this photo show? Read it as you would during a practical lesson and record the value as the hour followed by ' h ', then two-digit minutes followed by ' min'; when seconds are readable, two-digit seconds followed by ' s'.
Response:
1 h 30 min
